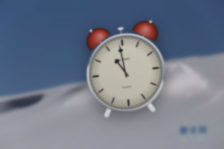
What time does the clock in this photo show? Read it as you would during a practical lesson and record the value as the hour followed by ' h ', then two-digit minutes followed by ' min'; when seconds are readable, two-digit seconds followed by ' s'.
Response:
10 h 59 min
